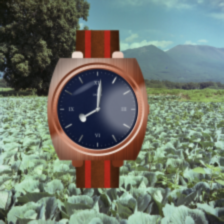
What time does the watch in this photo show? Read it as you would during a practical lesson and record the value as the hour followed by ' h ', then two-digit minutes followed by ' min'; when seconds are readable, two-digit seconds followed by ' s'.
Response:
8 h 01 min
